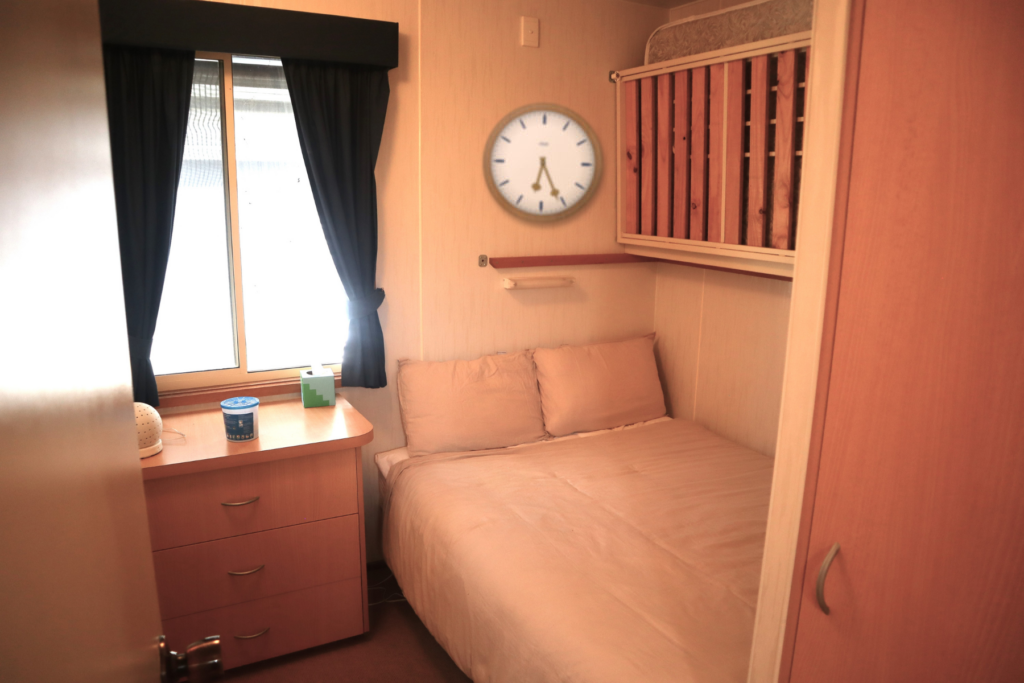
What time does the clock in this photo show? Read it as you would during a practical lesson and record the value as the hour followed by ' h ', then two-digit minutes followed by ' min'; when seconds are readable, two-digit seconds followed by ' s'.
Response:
6 h 26 min
